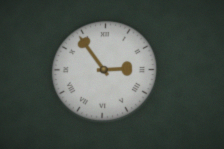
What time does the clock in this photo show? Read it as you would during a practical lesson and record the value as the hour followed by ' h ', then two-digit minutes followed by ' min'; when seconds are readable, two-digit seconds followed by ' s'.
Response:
2 h 54 min
